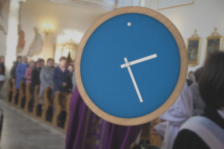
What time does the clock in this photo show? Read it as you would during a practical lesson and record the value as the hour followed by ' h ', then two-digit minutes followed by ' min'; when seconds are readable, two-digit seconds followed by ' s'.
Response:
2 h 26 min
